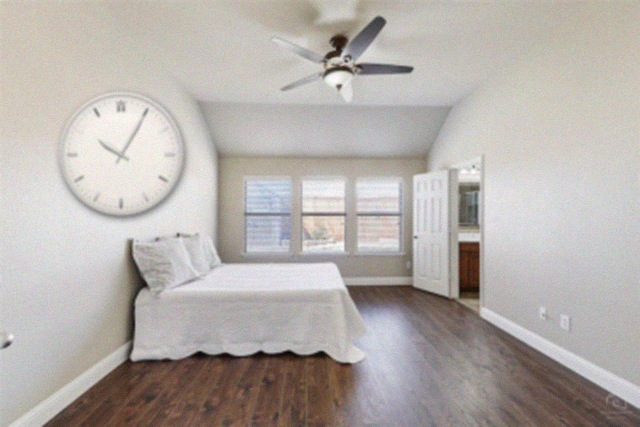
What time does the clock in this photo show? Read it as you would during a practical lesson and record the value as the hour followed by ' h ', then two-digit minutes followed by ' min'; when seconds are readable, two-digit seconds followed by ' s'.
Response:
10 h 05 min
